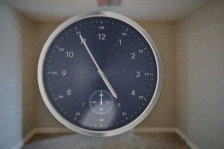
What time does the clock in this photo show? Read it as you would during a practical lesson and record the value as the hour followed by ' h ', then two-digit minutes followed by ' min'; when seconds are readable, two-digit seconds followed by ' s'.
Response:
4 h 55 min
